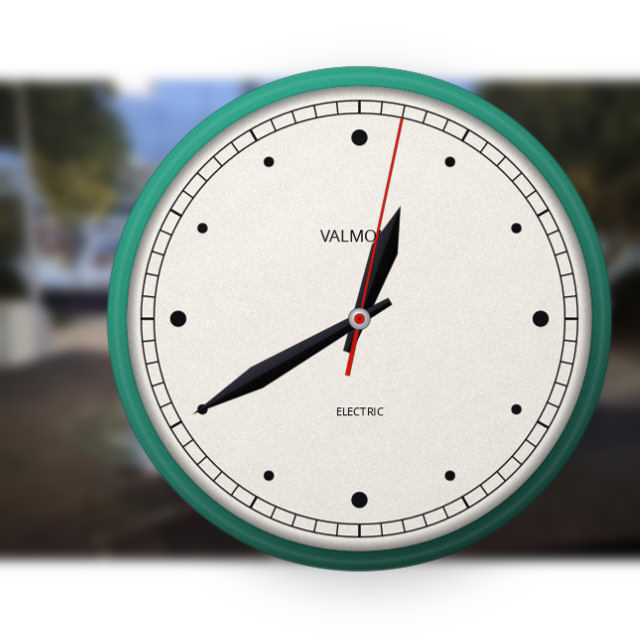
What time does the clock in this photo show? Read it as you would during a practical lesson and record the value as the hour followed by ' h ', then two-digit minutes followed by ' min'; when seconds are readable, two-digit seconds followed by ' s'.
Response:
12 h 40 min 02 s
